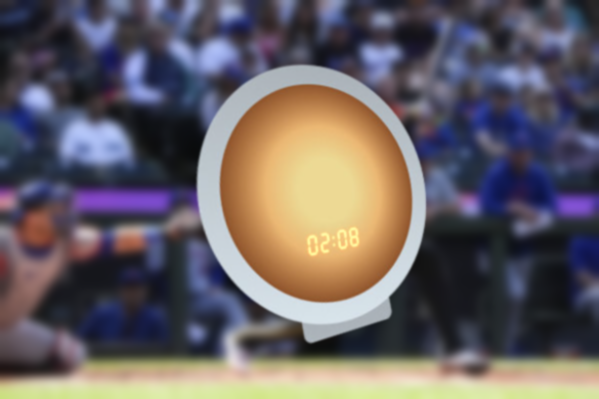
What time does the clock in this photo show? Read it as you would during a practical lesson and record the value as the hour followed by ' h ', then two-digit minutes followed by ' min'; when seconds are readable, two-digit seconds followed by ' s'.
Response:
2 h 08 min
